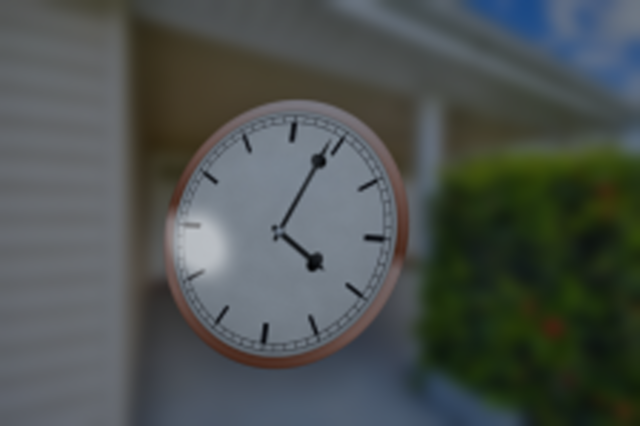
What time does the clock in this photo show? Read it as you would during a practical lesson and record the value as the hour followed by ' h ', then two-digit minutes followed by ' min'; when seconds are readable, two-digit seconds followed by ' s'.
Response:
4 h 04 min
